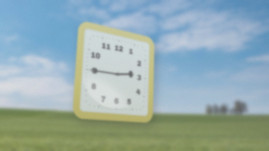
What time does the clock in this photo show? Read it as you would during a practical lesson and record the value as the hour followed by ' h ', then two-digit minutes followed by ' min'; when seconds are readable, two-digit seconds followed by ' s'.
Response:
2 h 45 min
